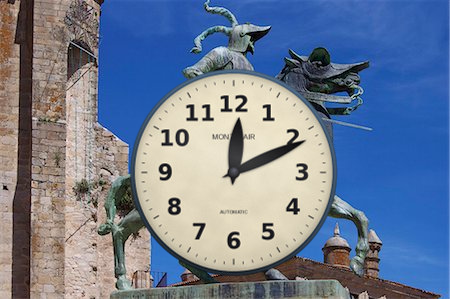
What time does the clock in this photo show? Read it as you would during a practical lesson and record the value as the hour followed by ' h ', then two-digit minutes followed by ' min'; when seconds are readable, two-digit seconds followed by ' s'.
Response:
12 h 11 min
